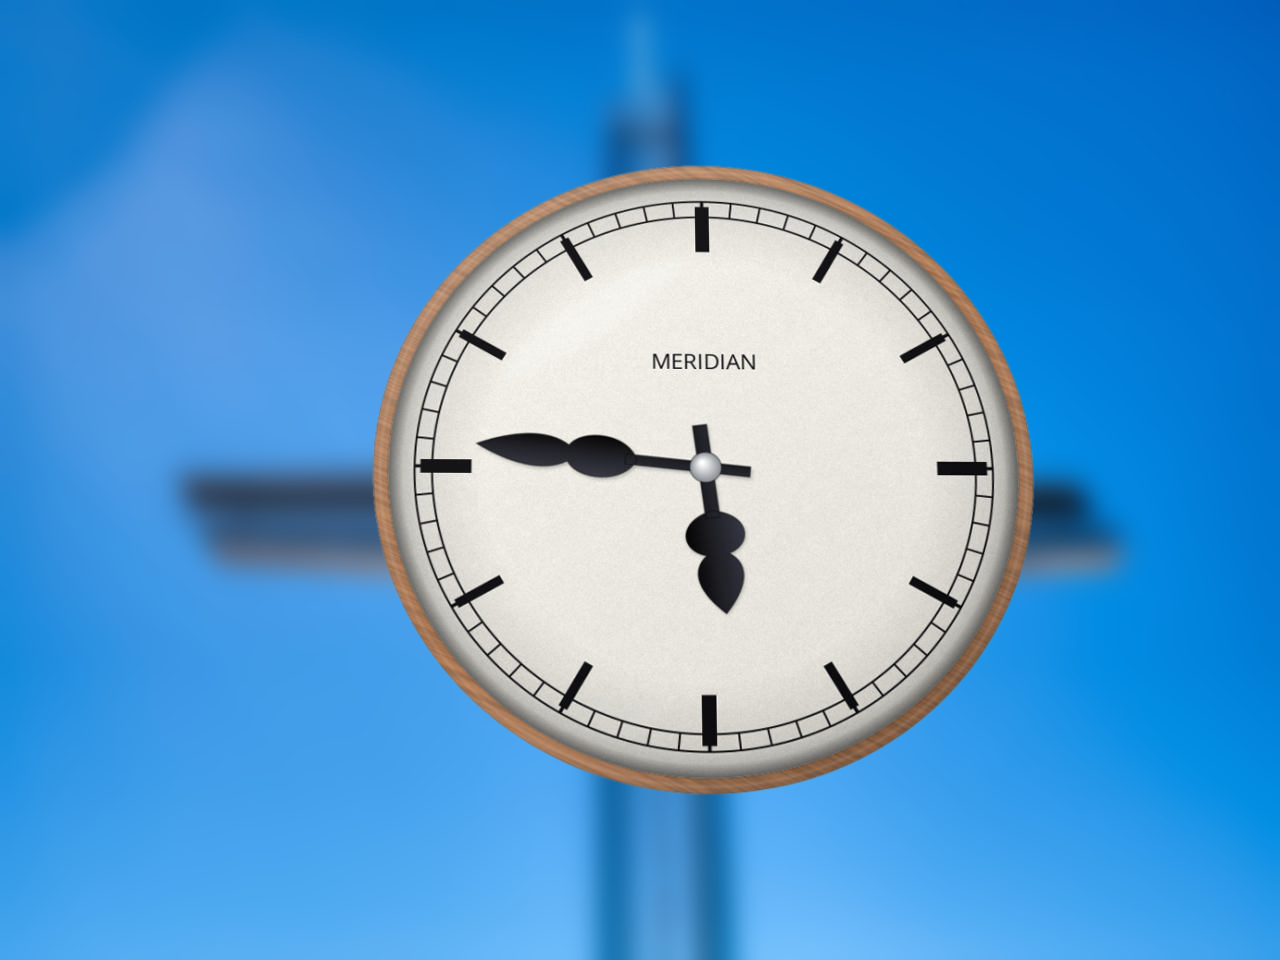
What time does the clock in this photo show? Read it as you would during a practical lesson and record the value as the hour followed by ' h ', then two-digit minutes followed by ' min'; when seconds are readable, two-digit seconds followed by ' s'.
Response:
5 h 46 min
